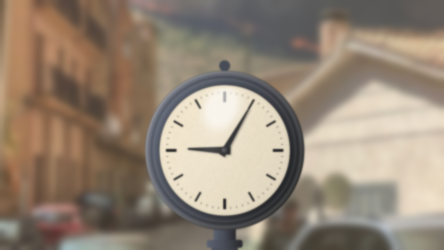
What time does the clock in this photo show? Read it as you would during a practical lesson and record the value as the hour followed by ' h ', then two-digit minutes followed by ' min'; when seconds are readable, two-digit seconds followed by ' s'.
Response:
9 h 05 min
